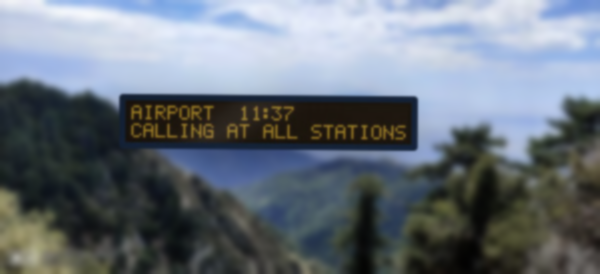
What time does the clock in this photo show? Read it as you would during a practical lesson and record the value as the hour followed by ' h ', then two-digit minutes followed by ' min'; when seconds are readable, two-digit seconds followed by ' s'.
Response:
11 h 37 min
